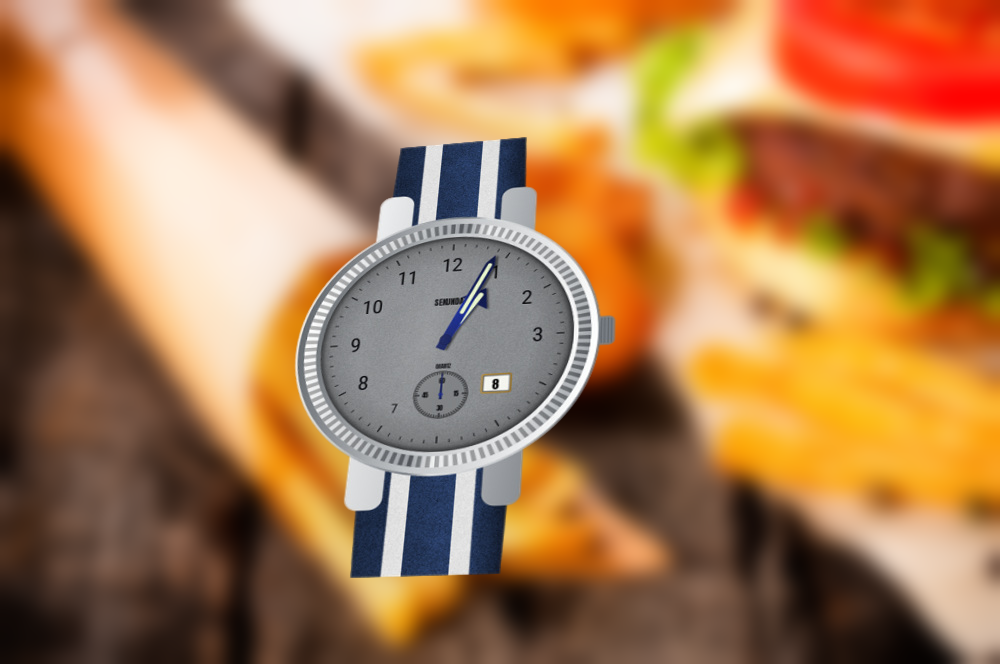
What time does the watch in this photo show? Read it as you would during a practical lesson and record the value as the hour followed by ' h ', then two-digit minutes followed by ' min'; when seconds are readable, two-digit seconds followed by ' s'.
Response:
1 h 04 min
